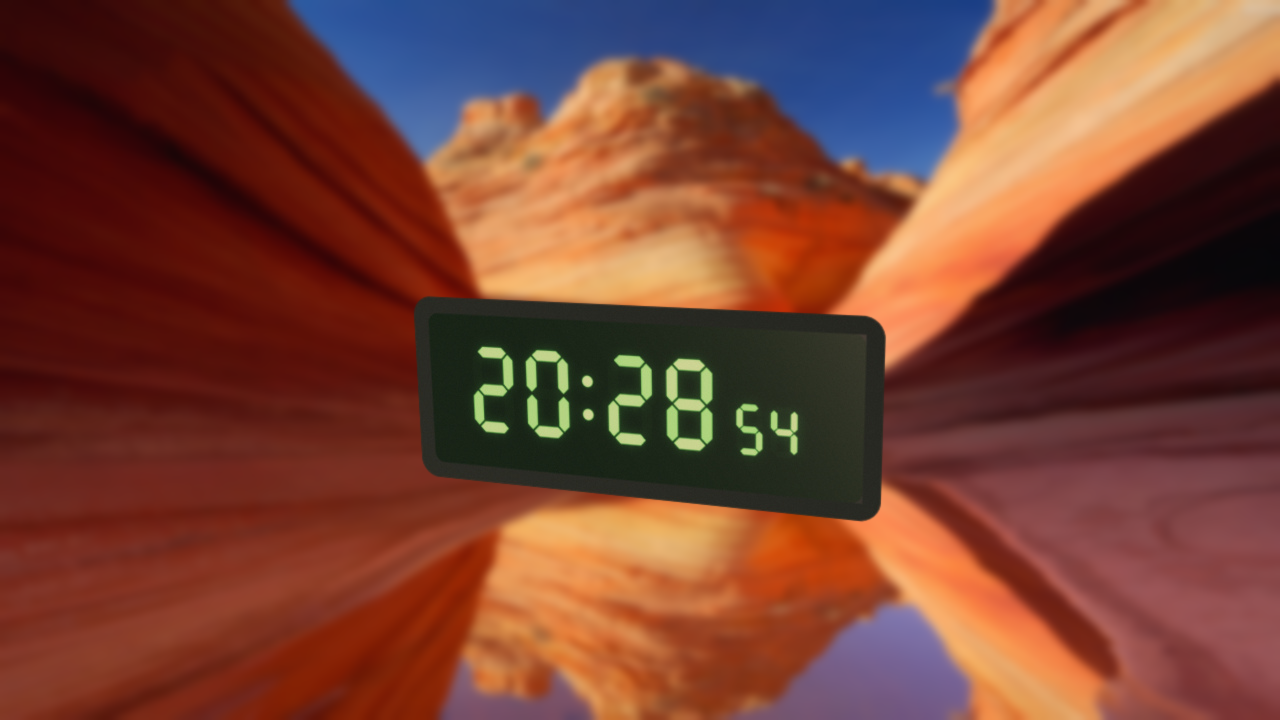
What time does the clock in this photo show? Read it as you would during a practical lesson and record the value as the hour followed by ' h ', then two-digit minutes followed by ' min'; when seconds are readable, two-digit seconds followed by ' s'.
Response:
20 h 28 min 54 s
